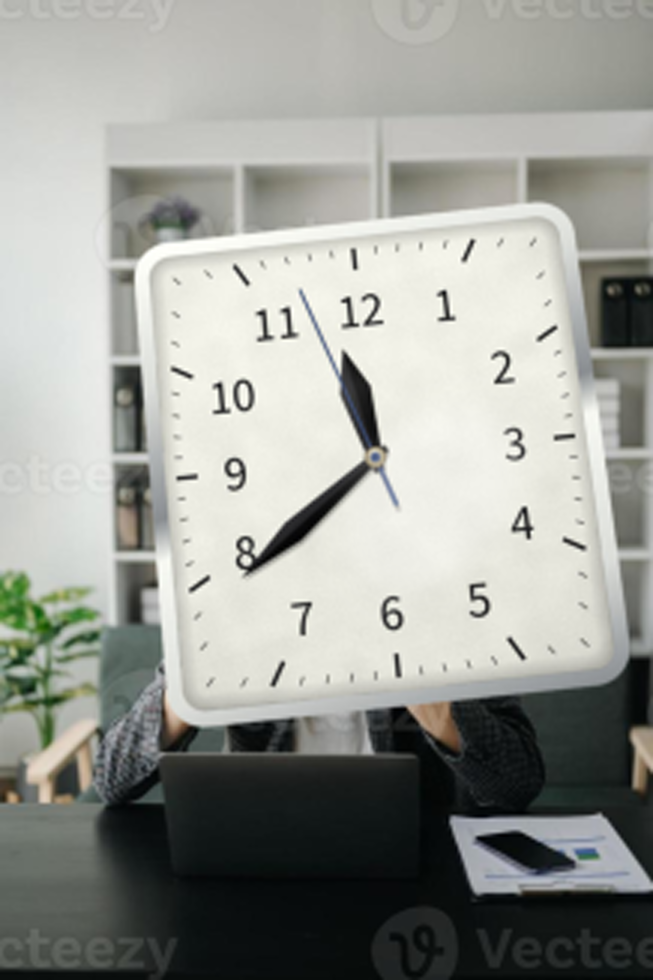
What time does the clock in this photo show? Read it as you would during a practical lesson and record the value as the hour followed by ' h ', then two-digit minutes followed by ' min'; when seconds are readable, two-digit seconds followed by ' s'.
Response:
11 h 38 min 57 s
